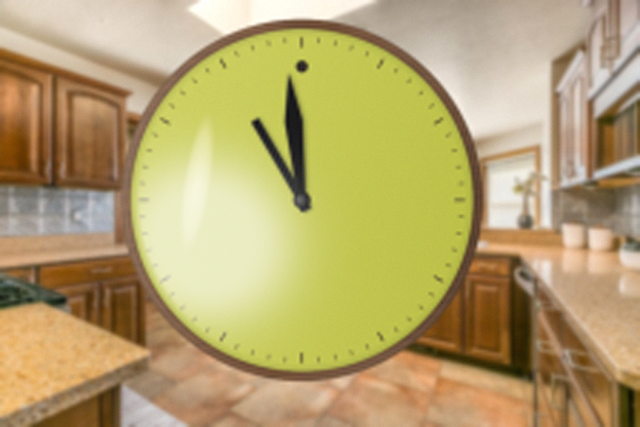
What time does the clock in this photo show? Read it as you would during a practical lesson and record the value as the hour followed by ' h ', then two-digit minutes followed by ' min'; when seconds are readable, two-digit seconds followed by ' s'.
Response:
10 h 59 min
